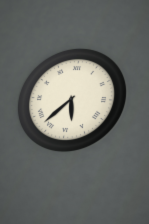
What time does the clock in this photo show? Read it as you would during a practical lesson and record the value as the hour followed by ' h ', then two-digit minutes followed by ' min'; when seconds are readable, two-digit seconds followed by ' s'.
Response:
5 h 37 min
